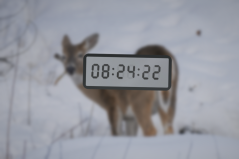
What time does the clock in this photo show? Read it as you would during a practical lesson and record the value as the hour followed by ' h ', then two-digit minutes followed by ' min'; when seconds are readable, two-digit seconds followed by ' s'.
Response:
8 h 24 min 22 s
